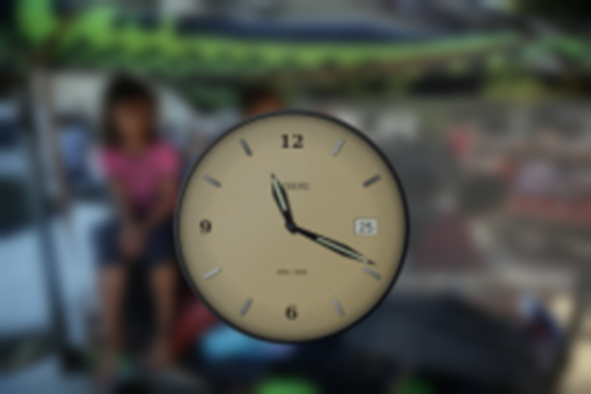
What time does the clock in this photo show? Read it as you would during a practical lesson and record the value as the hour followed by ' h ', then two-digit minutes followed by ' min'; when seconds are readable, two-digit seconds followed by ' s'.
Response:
11 h 19 min
